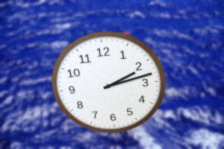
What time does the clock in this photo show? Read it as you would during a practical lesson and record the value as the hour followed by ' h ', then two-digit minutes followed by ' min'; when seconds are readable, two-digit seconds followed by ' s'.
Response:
2 h 13 min
